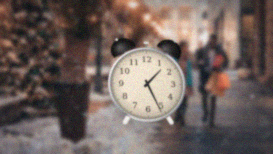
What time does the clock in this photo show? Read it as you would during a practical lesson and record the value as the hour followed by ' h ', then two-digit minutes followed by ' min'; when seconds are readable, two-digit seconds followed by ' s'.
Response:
1 h 26 min
